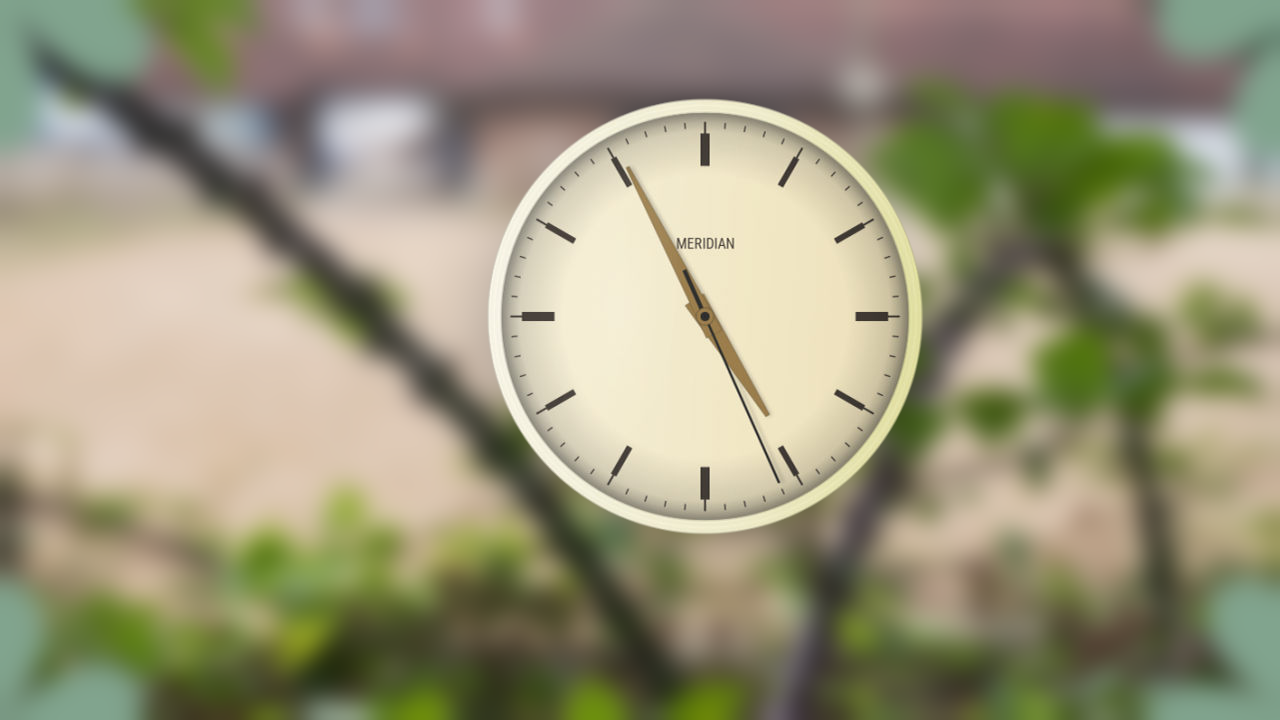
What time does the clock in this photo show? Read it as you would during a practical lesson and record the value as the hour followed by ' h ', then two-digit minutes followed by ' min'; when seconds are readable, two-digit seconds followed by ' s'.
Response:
4 h 55 min 26 s
